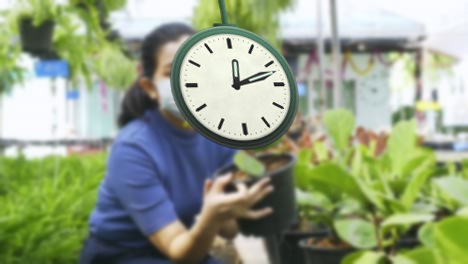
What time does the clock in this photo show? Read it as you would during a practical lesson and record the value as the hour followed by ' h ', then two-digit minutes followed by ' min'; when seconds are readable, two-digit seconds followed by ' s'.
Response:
12 h 12 min
